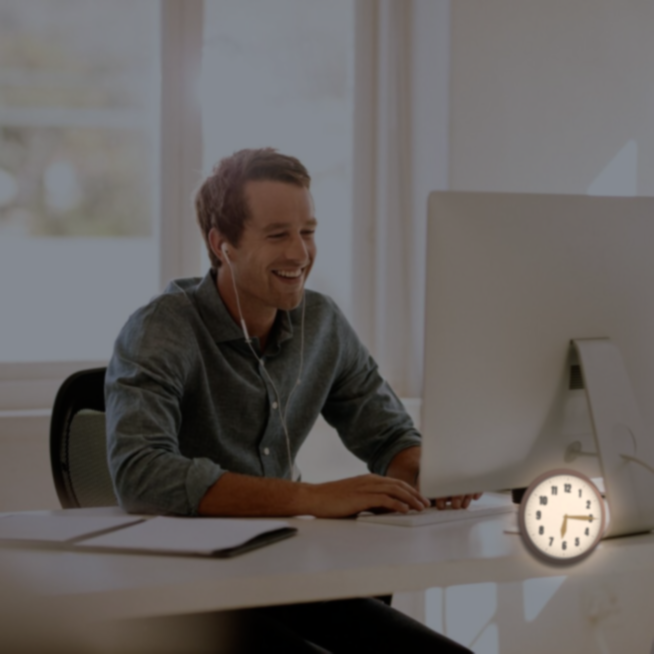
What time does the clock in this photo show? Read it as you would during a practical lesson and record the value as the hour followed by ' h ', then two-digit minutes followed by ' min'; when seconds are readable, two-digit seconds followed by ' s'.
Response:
6 h 15 min
